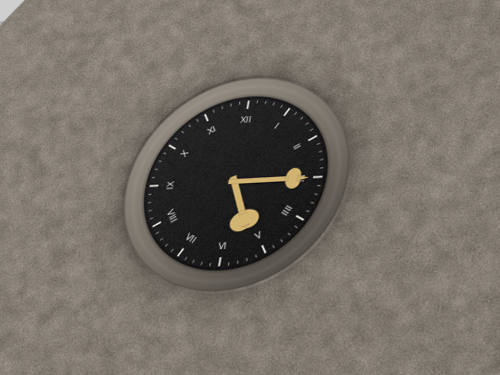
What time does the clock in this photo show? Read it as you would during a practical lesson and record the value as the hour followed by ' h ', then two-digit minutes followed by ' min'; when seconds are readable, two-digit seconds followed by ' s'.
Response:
5 h 15 min
